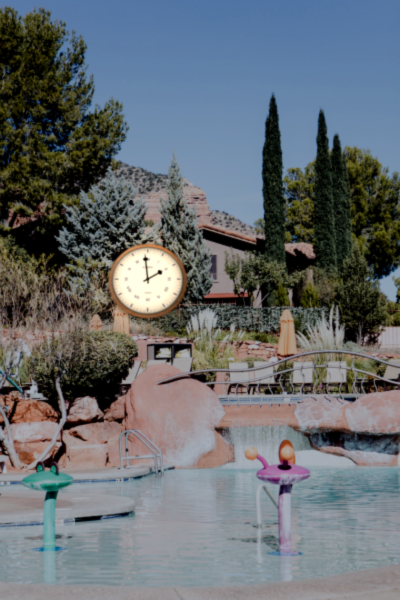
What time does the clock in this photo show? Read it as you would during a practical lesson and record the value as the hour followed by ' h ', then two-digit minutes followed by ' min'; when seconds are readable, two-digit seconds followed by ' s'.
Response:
1 h 59 min
